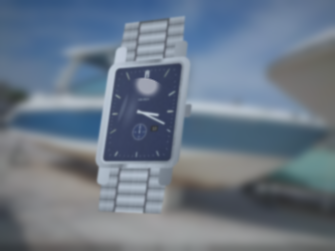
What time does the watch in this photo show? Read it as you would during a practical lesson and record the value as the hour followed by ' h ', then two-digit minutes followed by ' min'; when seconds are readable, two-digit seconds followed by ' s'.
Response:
3 h 19 min
